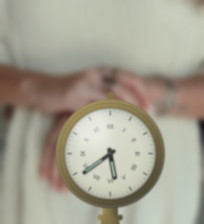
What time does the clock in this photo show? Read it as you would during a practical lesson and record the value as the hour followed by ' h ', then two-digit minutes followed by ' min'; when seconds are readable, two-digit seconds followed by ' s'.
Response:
5 h 39 min
